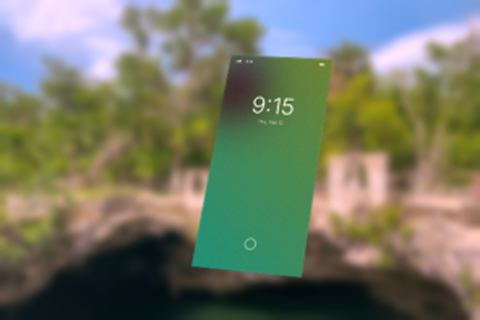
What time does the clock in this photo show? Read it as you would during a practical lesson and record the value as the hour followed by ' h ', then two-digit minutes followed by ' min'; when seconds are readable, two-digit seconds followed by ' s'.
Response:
9 h 15 min
